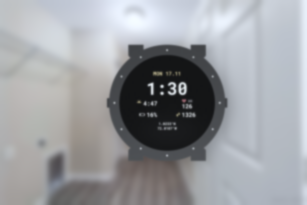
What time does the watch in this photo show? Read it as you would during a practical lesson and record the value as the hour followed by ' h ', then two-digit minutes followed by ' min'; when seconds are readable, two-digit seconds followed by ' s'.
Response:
1 h 30 min
